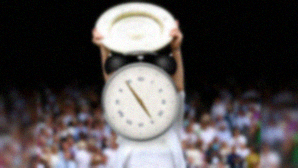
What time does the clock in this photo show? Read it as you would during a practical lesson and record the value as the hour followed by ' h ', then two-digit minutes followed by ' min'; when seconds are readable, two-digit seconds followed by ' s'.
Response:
4 h 54 min
